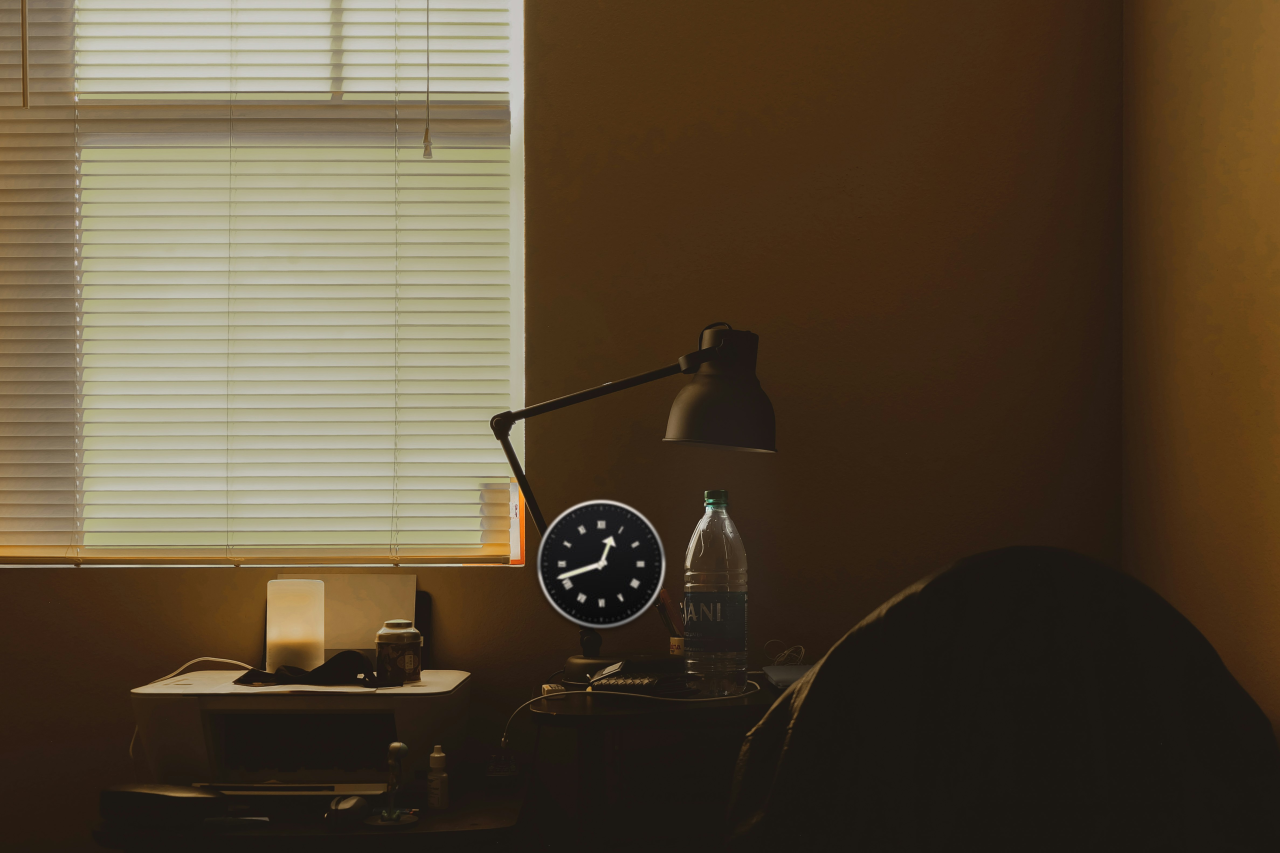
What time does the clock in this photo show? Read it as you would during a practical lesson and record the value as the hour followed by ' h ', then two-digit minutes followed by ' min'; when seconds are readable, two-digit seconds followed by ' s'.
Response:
12 h 42 min
